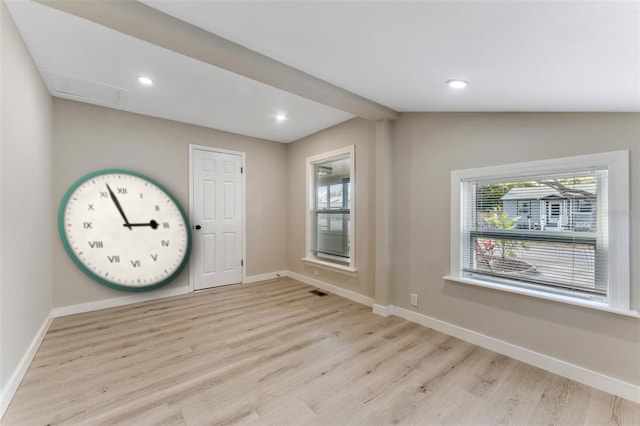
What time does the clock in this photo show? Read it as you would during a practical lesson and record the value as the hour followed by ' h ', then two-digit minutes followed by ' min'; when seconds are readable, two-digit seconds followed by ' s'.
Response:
2 h 57 min
